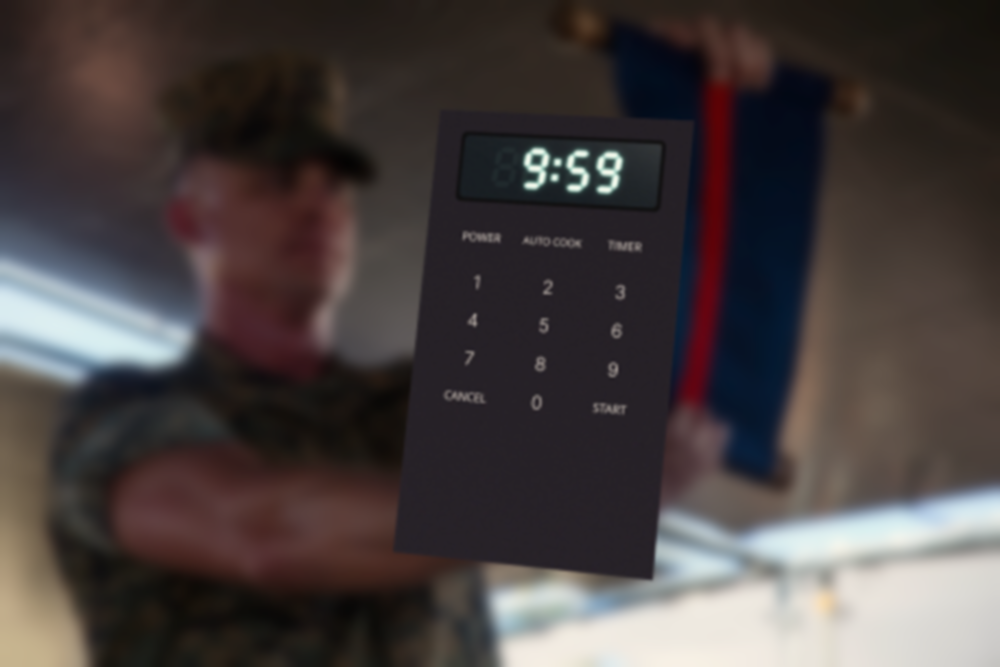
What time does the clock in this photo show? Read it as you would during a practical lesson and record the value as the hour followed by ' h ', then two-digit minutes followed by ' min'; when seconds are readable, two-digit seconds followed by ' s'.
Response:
9 h 59 min
